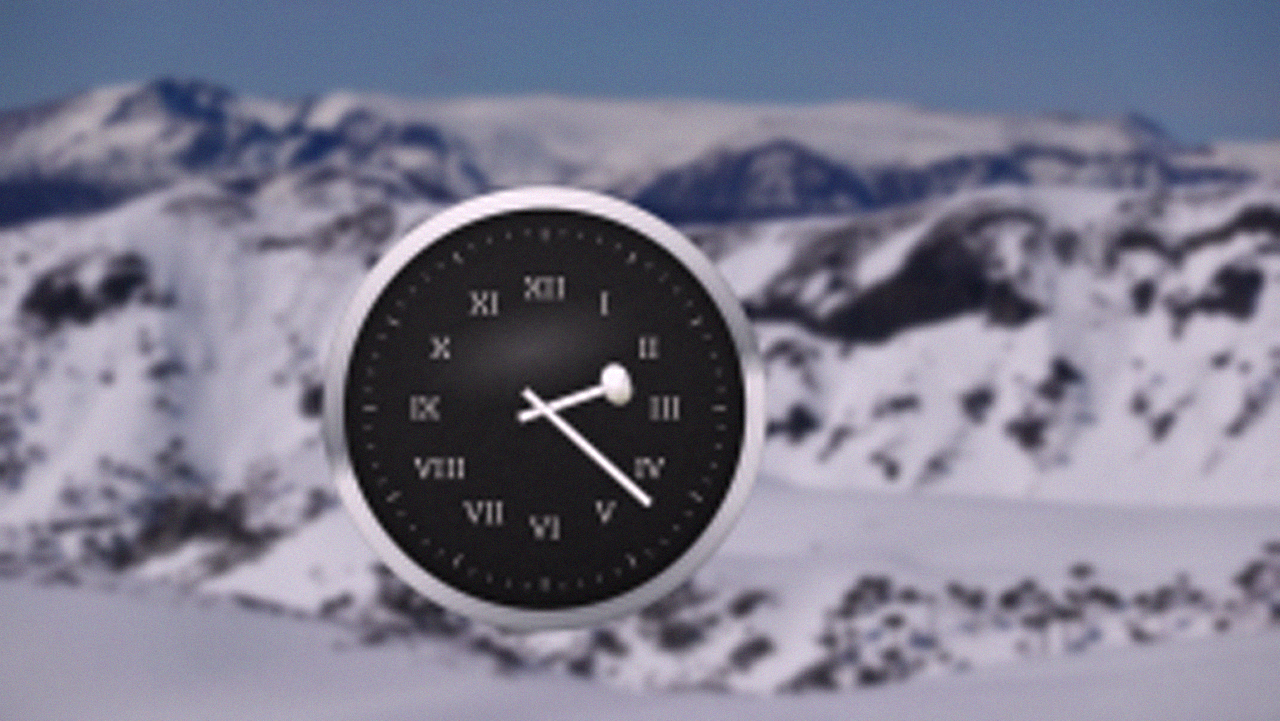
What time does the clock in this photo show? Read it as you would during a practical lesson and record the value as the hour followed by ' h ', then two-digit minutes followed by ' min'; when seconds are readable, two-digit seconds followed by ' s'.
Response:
2 h 22 min
